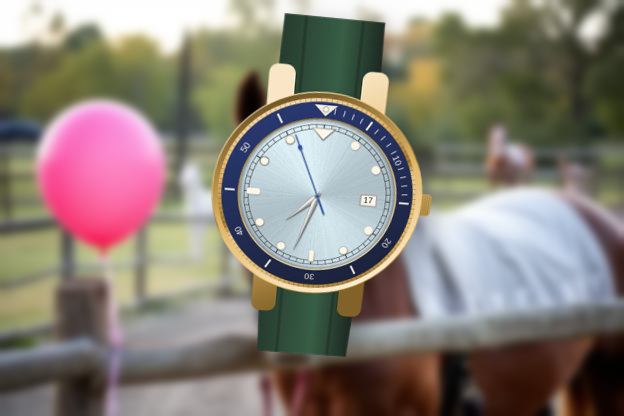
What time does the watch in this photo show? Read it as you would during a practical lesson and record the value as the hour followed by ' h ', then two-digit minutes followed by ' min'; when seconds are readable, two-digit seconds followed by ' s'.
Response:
7 h 32 min 56 s
